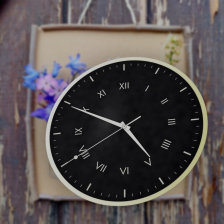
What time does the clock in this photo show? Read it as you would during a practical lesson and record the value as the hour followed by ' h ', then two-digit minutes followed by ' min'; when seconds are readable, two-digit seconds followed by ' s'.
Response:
4 h 49 min 40 s
